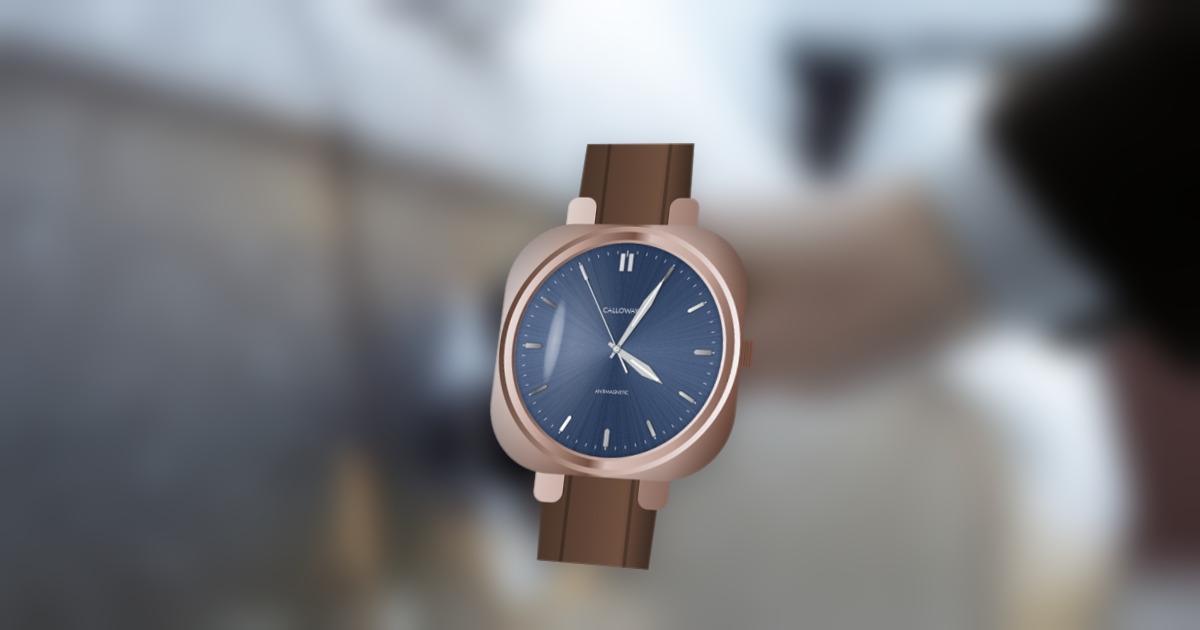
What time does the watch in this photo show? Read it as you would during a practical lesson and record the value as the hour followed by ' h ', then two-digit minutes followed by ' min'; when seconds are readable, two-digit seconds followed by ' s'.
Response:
4 h 04 min 55 s
